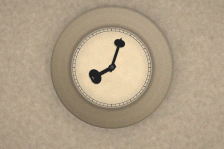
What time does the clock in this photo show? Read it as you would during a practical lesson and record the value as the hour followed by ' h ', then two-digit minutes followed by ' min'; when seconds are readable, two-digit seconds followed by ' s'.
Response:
8 h 03 min
